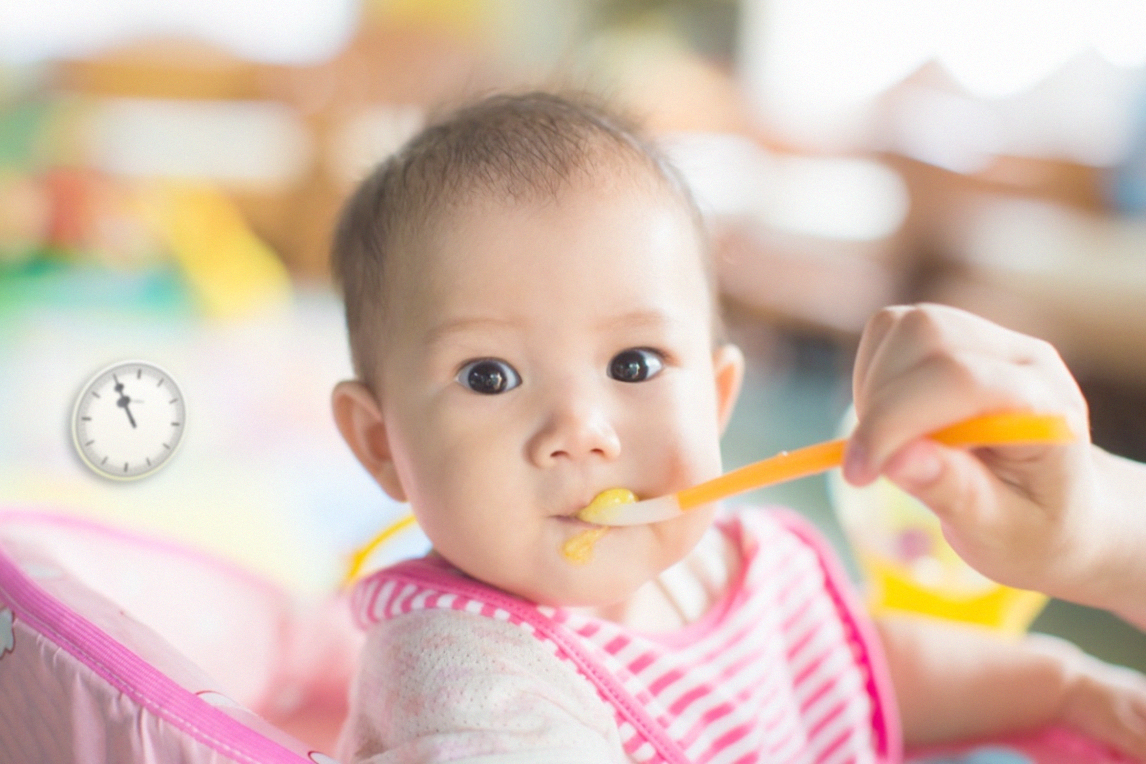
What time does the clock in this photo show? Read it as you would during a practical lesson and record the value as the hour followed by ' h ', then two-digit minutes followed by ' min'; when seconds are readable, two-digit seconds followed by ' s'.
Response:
10 h 55 min
